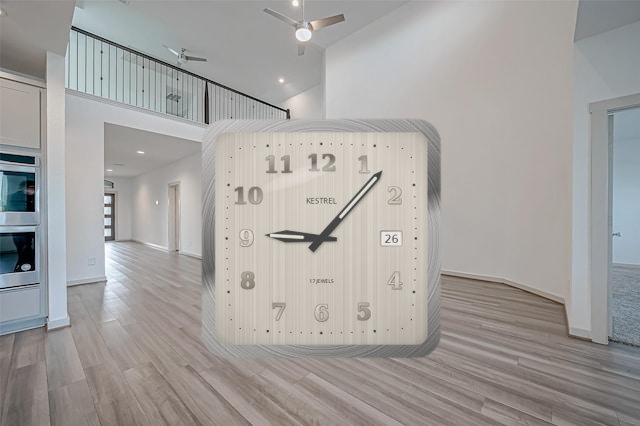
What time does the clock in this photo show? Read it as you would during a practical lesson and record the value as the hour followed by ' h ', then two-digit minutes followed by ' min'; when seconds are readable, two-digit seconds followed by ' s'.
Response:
9 h 07 min
